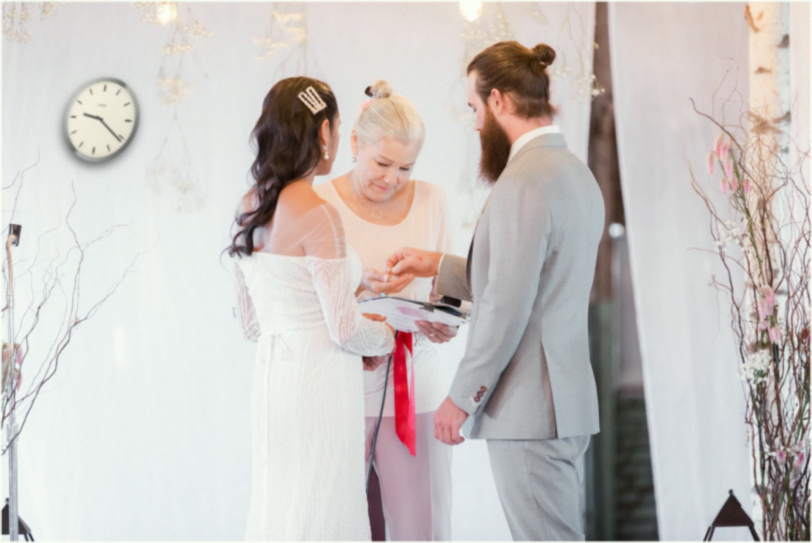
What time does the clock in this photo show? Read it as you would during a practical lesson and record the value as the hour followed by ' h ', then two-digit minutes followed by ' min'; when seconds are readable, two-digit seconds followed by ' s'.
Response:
9 h 21 min
